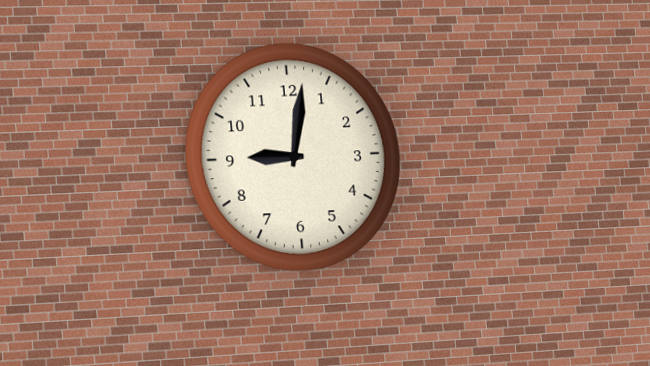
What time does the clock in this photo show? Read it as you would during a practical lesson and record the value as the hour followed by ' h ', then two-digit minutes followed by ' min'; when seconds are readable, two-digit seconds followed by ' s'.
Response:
9 h 02 min
